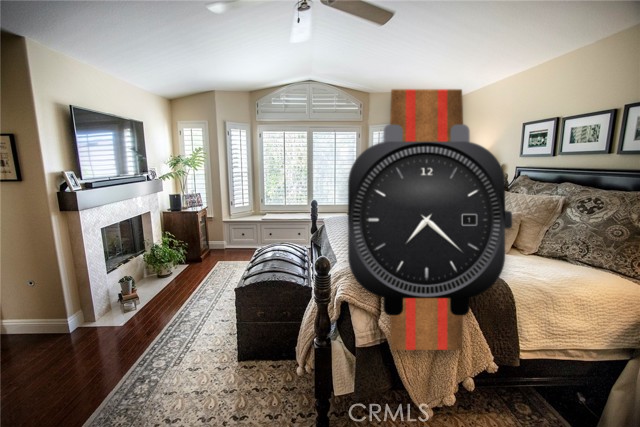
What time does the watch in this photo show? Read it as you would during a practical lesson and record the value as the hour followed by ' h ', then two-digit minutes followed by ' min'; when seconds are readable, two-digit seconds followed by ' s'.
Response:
7 h 22 min
